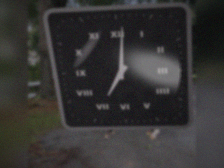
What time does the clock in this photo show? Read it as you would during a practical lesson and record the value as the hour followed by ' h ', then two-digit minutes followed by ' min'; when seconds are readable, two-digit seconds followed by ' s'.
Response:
7 h 01 min
